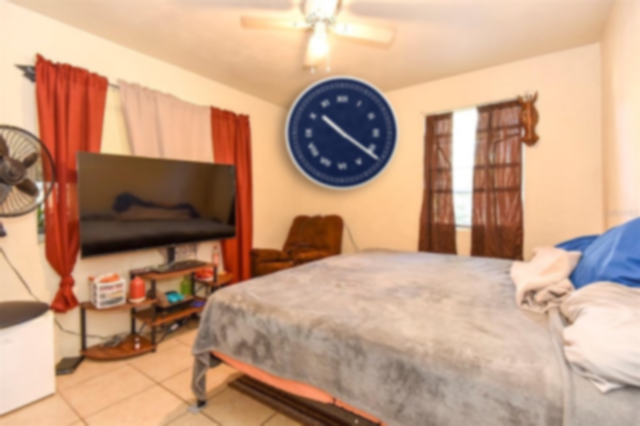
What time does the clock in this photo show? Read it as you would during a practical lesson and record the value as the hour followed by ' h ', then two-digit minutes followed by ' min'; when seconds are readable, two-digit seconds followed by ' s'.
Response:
10 h 21 min
